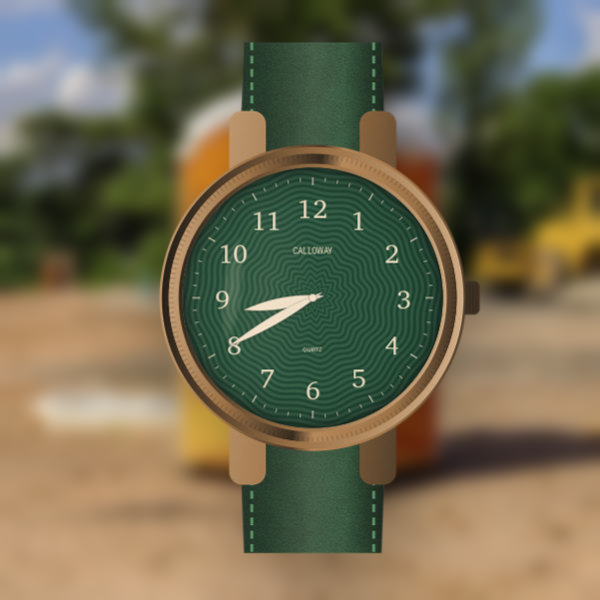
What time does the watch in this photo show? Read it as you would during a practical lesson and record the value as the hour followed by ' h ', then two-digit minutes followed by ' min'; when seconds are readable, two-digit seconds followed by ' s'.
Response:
8 h 40 min
